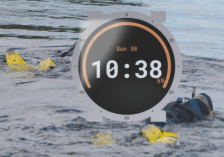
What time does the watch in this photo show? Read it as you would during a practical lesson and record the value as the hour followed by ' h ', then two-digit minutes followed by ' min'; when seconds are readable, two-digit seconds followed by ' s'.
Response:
10 h 38 min
